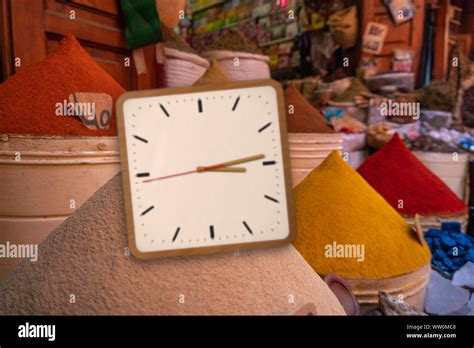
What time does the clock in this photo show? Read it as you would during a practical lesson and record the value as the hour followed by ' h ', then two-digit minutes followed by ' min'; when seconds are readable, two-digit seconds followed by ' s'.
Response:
3 h 13 min 44 s
